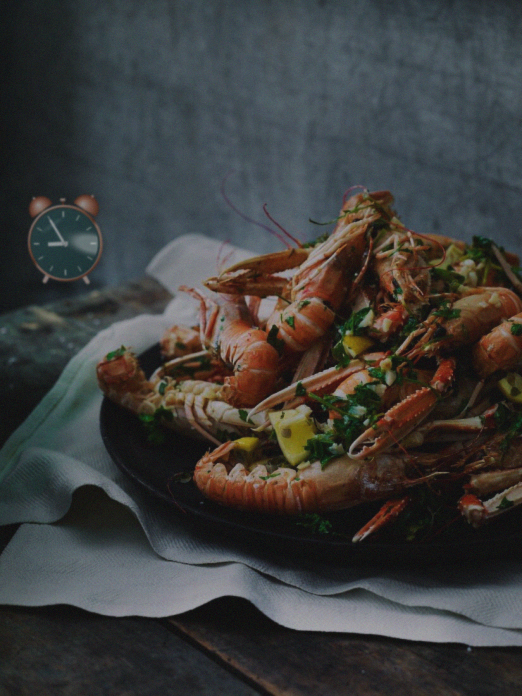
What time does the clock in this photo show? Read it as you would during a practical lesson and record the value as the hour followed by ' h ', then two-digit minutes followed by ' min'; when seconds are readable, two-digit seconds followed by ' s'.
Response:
8 h 55 min
